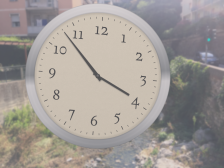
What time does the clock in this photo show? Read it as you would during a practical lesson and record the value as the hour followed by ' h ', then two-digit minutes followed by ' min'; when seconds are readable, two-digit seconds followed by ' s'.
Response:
3 h 53 min
